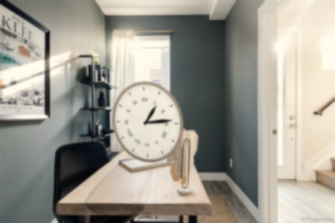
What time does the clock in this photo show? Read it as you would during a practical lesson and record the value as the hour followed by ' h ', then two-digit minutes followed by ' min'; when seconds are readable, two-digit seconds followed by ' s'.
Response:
1 h 14 min
